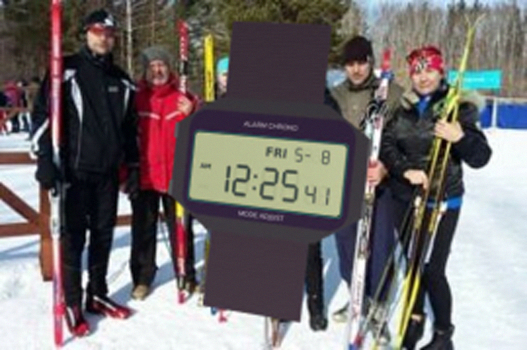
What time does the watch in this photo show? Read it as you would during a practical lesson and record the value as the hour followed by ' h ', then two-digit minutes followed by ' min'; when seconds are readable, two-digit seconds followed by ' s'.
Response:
12 h 25 min 41 s
